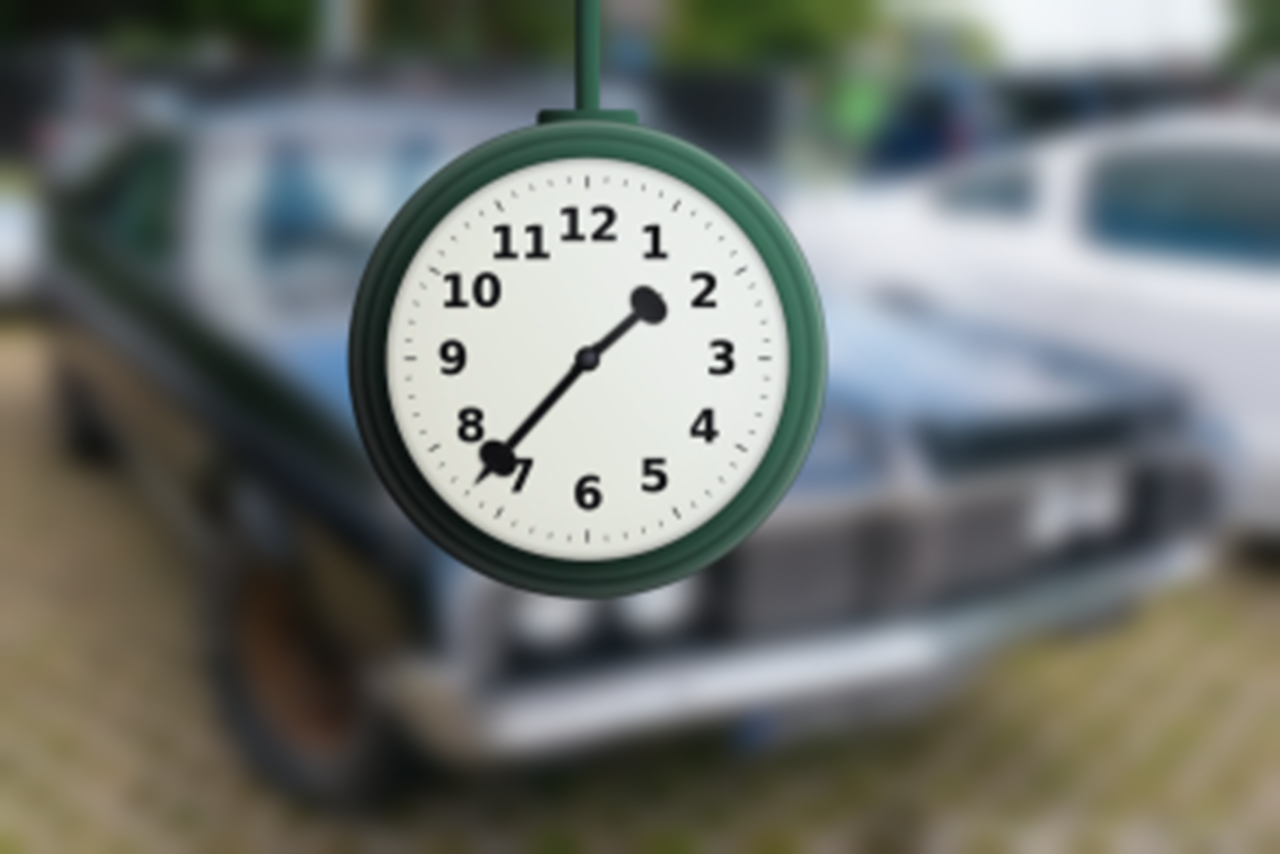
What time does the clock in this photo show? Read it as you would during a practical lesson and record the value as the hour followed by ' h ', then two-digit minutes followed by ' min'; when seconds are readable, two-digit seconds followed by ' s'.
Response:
1 h 37 min
